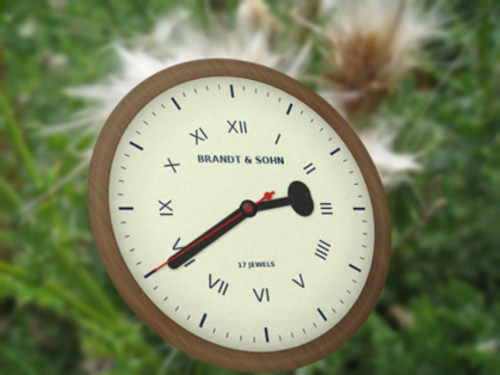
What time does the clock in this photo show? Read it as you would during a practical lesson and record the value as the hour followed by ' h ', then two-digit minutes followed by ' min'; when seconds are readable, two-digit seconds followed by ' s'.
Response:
2 h 39 min 40 s
